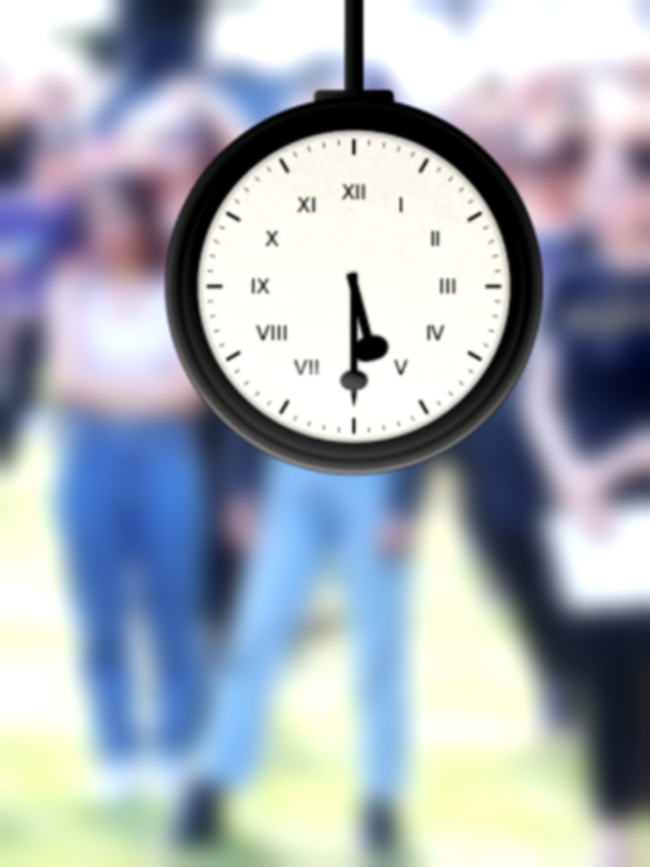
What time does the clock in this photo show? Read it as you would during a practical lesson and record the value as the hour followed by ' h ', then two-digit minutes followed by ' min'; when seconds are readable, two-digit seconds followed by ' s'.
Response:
5 h 30 min
